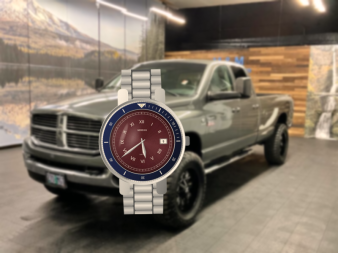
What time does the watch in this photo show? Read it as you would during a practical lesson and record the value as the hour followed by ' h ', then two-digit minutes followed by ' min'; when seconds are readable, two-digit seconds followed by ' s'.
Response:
5 h 39 min
